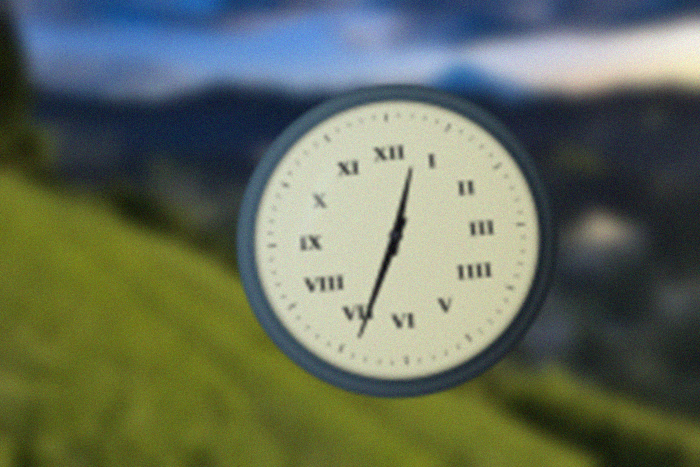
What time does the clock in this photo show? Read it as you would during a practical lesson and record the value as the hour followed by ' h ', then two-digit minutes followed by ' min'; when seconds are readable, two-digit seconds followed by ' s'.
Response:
12 h 34 min
